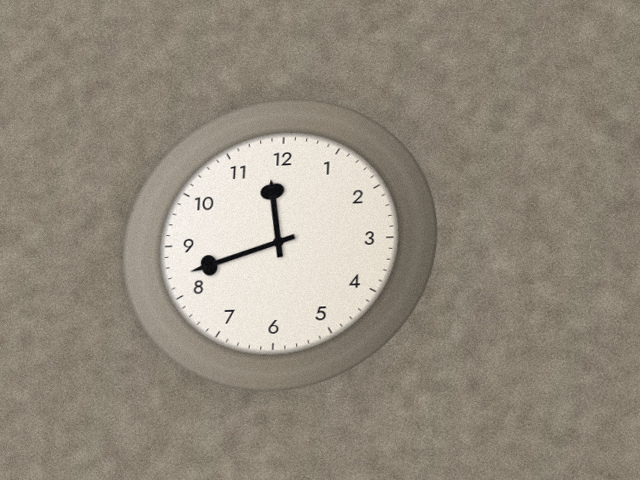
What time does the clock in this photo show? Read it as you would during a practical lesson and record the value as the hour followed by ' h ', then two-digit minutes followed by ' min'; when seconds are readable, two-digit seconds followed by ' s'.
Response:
11 h 42 min
